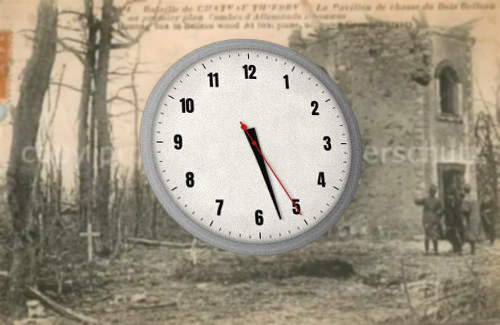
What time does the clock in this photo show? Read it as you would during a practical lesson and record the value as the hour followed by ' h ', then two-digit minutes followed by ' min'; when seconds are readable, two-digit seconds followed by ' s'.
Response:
5 h 27 min 25 s
